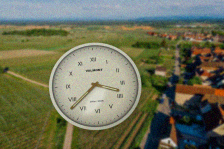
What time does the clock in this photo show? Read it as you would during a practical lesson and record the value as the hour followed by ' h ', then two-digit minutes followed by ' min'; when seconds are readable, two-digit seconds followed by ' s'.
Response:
3 h 38 min
